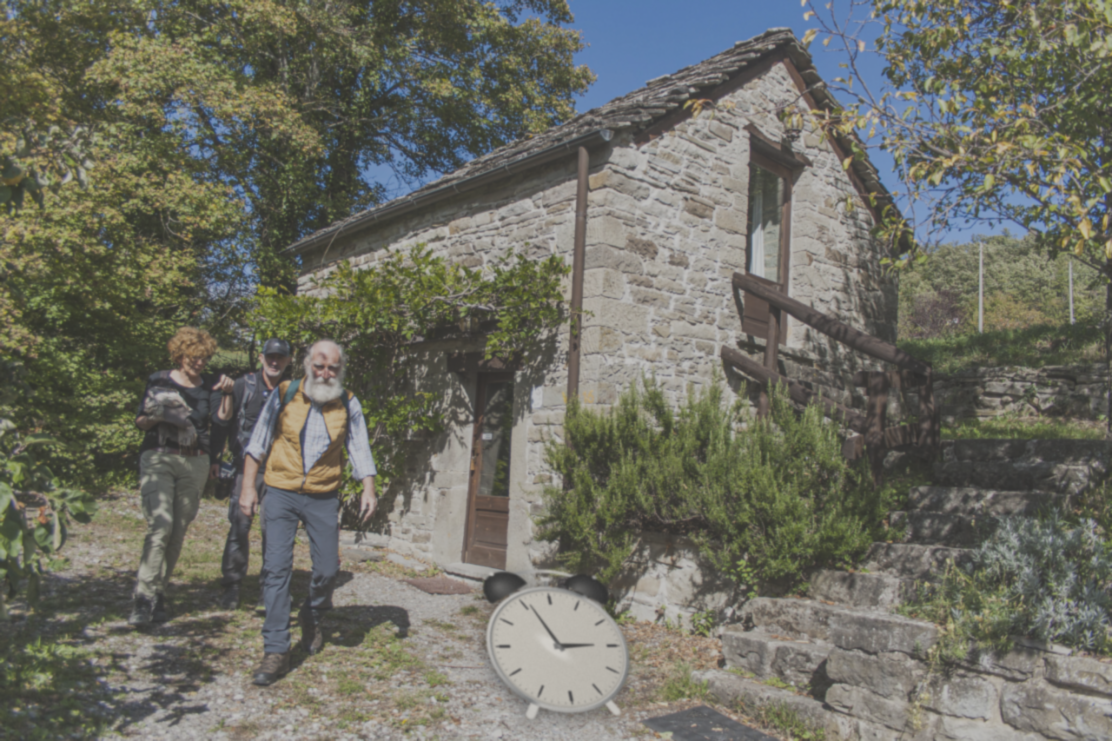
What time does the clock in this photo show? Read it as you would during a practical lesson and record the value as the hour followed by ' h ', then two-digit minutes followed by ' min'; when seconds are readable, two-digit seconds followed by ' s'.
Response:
2 h 56 min
